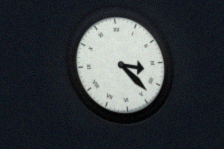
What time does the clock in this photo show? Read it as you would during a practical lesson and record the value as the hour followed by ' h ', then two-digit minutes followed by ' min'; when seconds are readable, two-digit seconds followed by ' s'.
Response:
3 h 23 min
